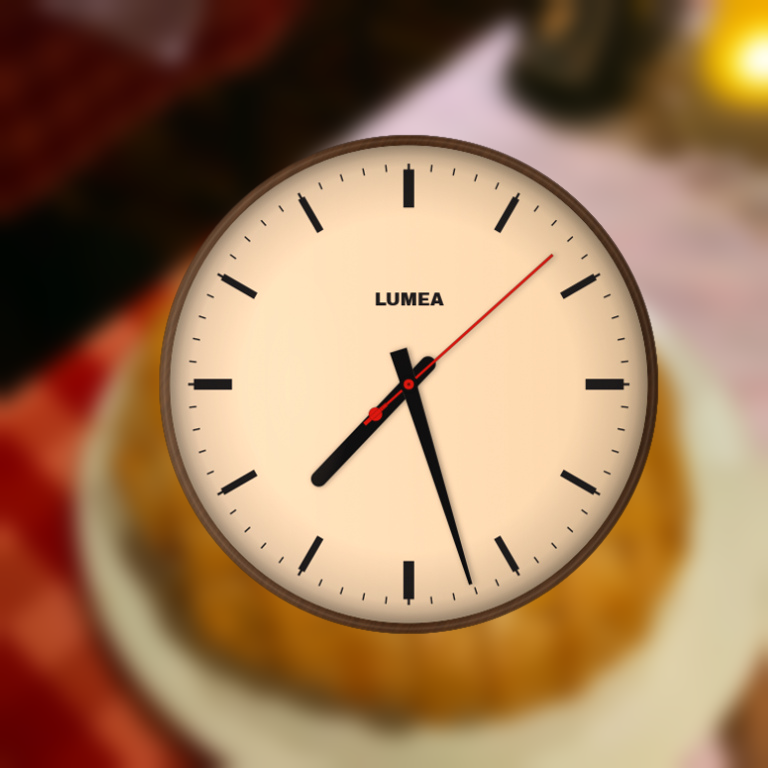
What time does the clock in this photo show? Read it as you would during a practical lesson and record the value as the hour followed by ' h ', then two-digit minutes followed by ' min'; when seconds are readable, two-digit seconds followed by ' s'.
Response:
7 h 27 min 08 s
